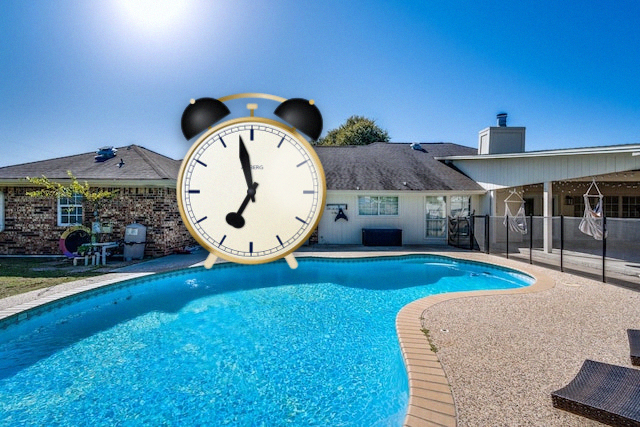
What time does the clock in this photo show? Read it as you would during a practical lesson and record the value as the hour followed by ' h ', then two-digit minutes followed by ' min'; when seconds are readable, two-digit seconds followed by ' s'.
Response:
6 h 58 min
